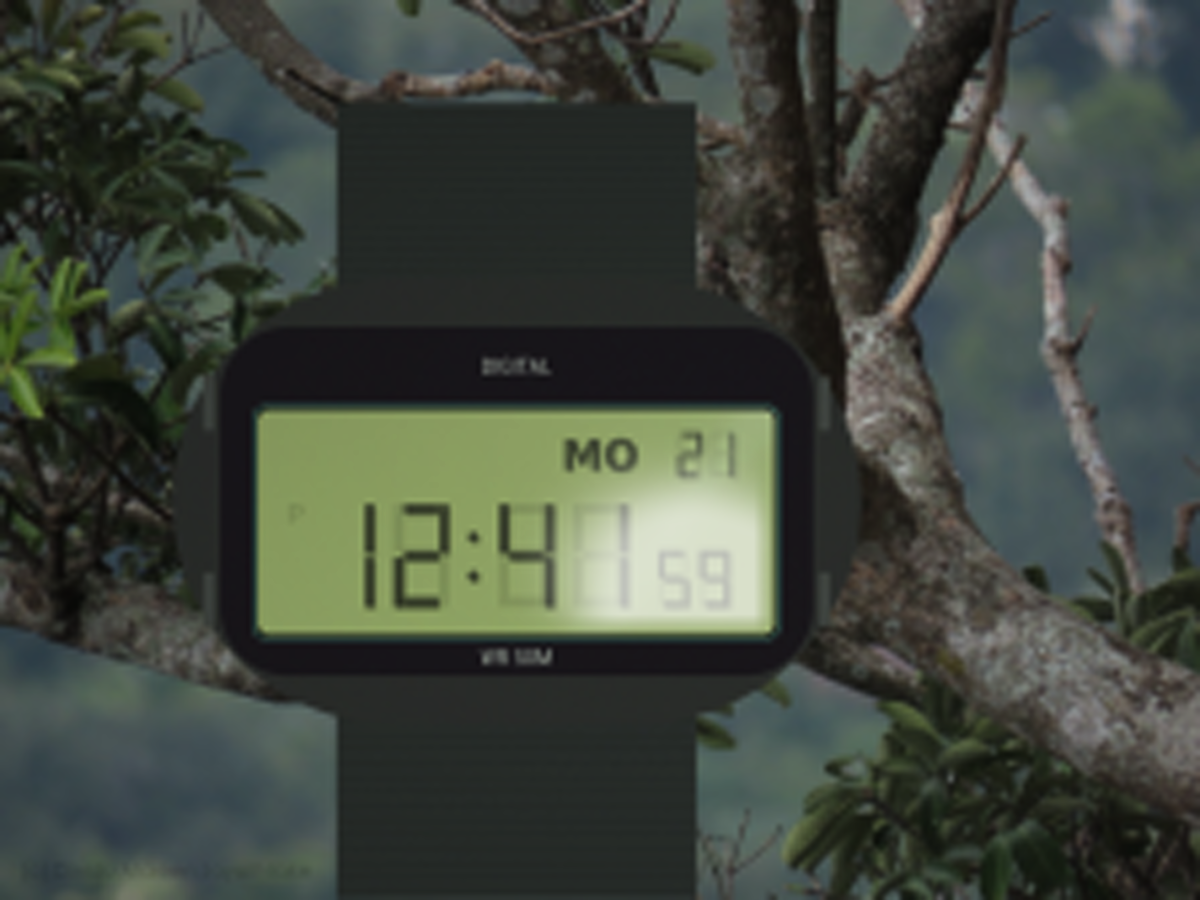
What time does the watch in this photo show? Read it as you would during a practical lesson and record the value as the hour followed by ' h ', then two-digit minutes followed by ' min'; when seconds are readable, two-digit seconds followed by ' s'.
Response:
12 h 41 min 59 s
